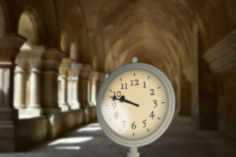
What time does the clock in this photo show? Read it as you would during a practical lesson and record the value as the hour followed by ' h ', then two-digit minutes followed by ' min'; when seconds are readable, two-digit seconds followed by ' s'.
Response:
9 h 48 min
